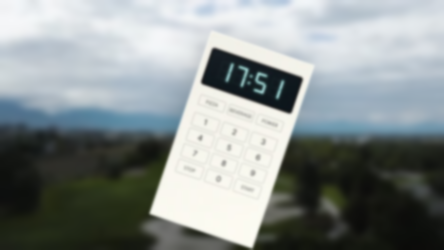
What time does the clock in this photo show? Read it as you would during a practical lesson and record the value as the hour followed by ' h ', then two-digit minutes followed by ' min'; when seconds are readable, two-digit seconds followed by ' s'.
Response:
17 h 51 min
